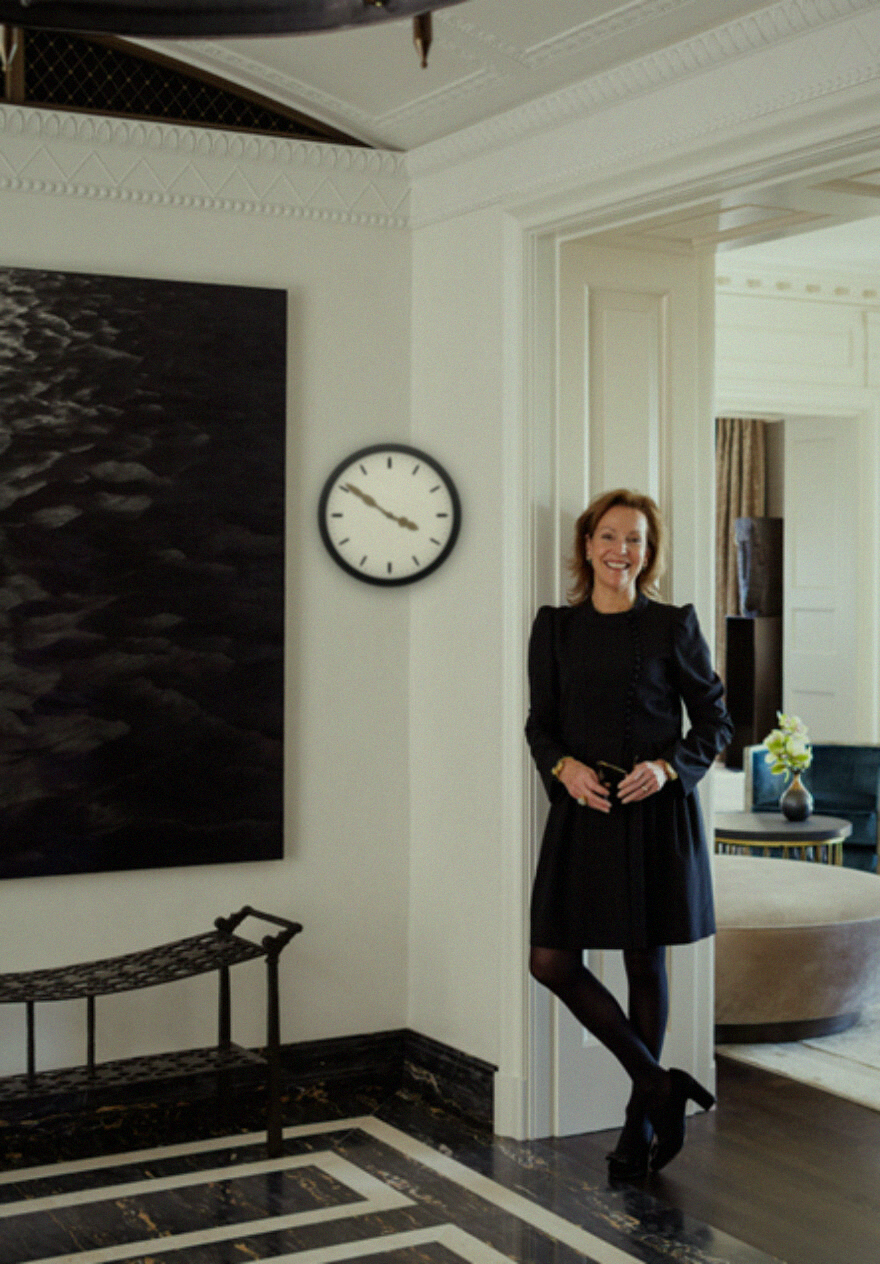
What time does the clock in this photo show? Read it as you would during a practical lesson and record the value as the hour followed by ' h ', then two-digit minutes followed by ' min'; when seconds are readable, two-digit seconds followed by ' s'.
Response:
3 h 51 min
